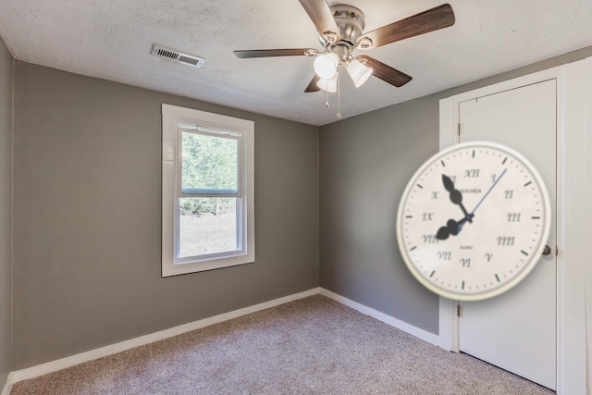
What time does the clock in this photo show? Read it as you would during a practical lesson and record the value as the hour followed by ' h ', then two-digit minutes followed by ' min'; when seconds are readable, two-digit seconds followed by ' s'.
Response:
7 h 54 min 06 s
